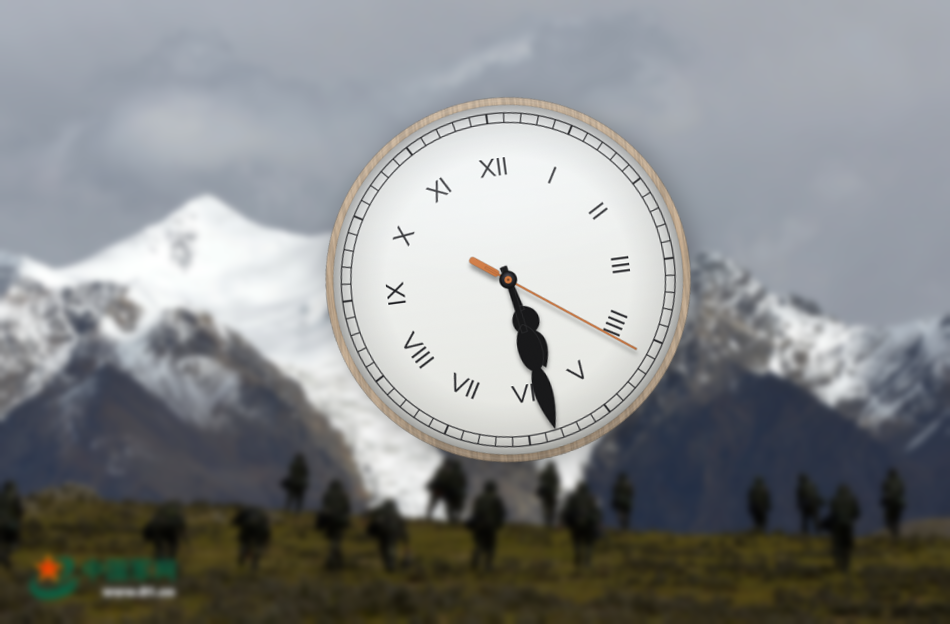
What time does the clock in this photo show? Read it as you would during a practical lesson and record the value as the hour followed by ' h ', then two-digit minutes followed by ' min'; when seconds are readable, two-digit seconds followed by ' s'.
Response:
5 h 28 min 21 s
